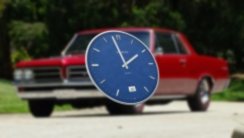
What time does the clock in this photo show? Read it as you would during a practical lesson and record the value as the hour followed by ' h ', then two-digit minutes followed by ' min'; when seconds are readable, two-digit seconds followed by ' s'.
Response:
1 h 58 min
